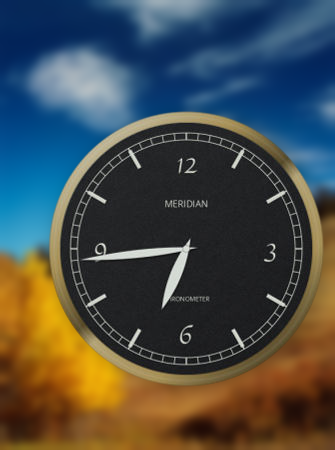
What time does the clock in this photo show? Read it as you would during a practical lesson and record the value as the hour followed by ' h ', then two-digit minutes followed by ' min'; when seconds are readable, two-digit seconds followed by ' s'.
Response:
6 h 44 min
